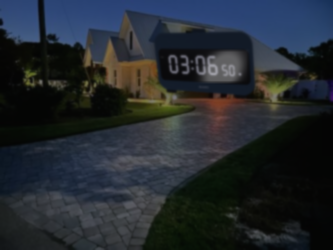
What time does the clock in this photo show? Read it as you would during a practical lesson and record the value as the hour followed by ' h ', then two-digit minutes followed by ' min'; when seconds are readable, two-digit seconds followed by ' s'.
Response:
3 h 06 min
